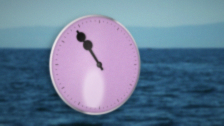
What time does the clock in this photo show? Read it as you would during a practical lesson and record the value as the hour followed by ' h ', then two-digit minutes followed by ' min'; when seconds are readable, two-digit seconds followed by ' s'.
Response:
10 h 54 min
